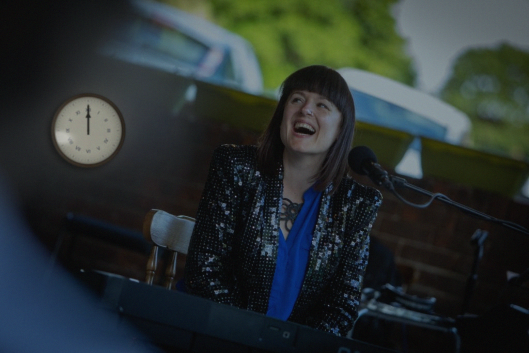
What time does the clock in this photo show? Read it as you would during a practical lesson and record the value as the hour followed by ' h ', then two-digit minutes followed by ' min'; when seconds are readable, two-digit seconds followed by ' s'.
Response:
12 h 00 min
